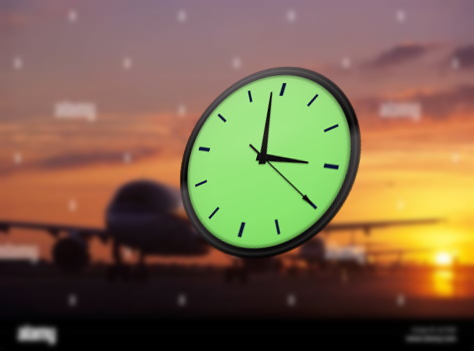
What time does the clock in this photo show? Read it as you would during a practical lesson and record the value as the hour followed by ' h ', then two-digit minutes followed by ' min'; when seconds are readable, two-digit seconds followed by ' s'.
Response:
2 h 58 min 20 s
